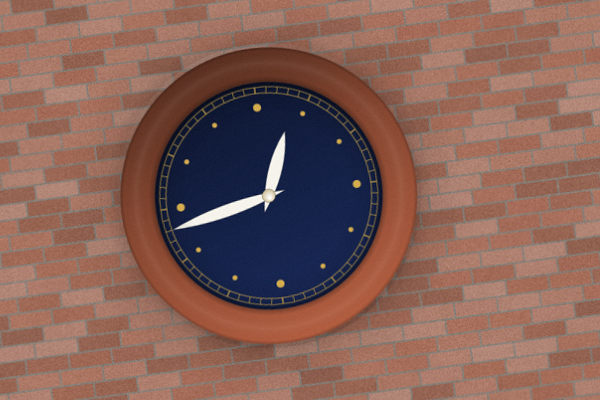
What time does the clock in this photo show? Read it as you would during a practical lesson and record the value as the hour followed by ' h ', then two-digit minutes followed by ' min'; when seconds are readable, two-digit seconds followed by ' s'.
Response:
12 h 43 min
